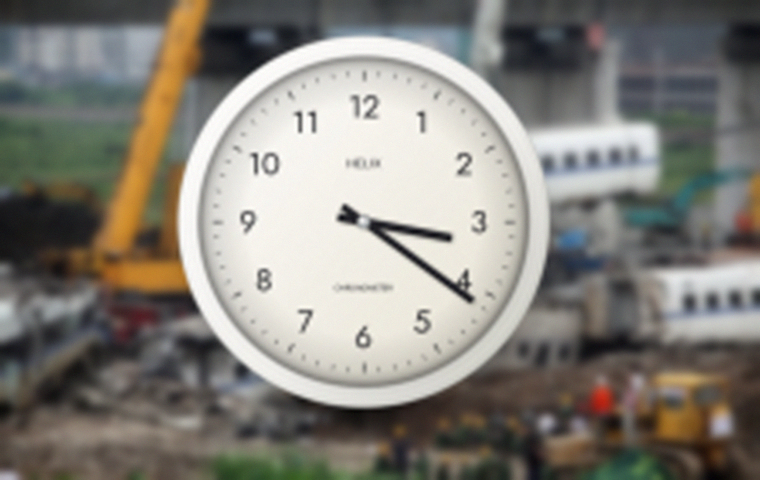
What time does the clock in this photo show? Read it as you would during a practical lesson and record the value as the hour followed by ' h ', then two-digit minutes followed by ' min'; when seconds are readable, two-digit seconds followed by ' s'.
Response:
3 h 21 min
